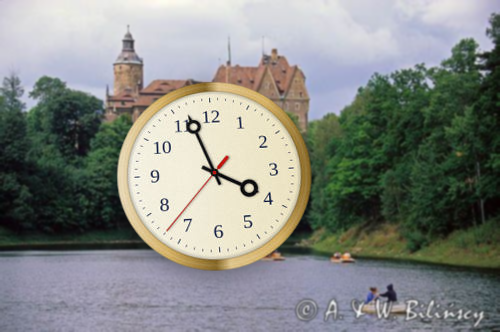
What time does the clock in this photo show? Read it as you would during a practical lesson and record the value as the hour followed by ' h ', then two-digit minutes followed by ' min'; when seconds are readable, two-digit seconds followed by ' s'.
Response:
3 h 56 min 37 s
